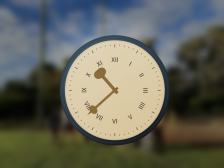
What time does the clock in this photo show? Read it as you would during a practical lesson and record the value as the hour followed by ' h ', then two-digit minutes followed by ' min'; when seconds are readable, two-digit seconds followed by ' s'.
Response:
10 h 38 min
